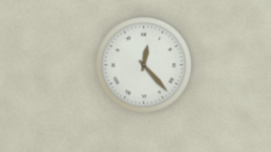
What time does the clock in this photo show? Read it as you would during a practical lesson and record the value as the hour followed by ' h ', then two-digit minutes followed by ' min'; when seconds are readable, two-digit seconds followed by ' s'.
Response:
12 h 23 min
